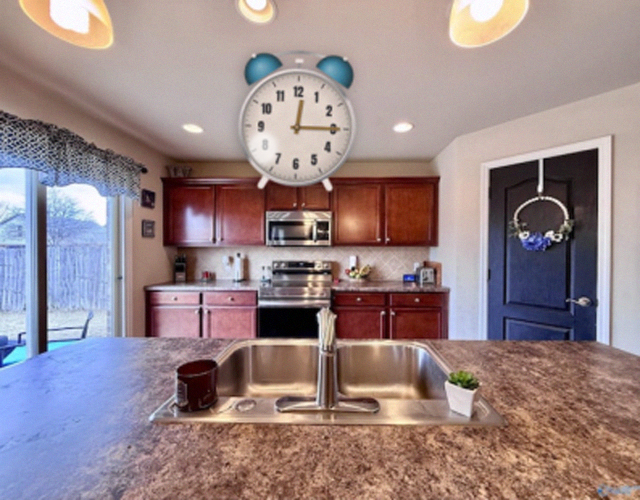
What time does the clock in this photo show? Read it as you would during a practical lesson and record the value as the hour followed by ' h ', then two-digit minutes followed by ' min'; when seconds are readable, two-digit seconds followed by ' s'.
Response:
12 h 15 min
